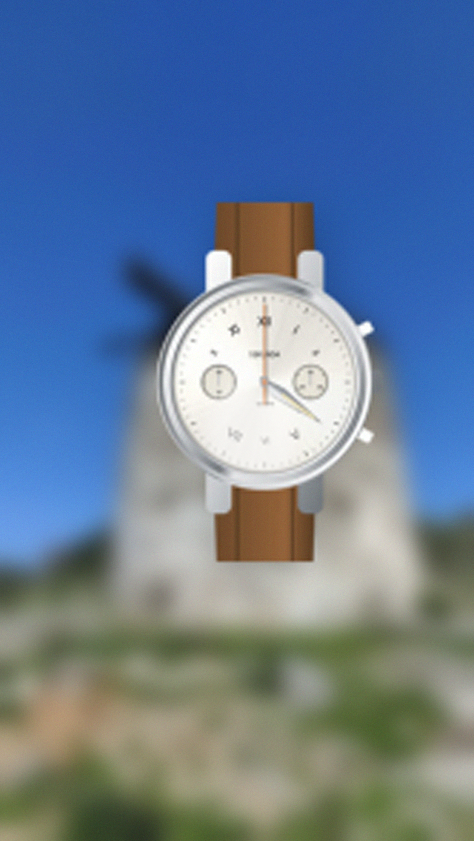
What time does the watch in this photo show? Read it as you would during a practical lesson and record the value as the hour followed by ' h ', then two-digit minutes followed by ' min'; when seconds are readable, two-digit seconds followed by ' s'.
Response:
4 h 21 min
